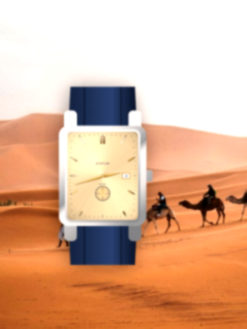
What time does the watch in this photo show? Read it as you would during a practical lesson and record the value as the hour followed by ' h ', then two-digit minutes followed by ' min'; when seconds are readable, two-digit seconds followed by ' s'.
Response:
2 h 42 min
